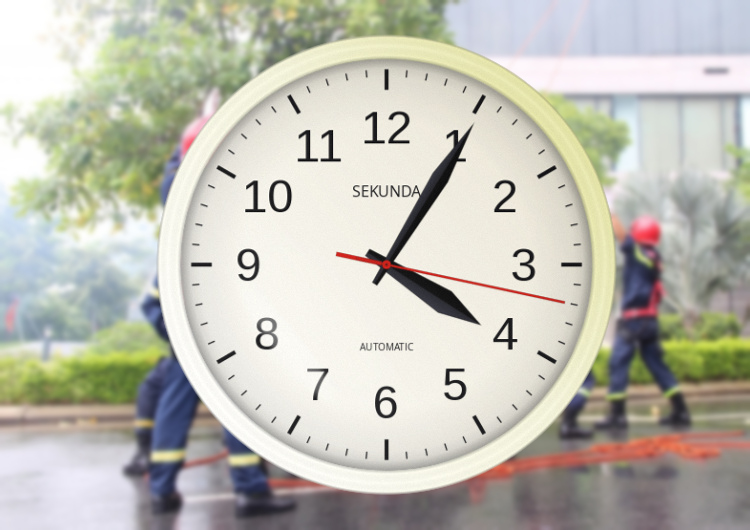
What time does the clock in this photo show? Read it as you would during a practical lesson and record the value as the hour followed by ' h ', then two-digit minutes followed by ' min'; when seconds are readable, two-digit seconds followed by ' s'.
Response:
4 h 05 min 17 s
